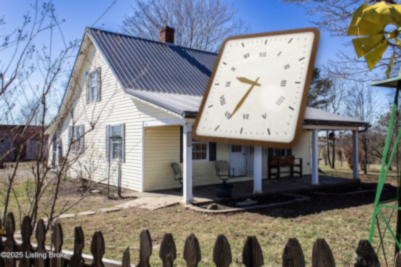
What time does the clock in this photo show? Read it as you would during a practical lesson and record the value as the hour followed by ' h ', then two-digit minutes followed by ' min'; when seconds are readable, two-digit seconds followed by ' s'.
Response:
9 h 34 min
